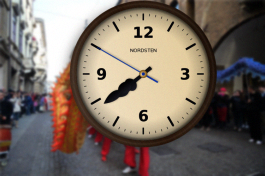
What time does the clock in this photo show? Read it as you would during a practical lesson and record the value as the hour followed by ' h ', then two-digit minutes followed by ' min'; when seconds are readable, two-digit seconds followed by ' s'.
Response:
7 h 38 min 50 s
